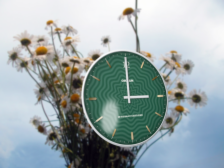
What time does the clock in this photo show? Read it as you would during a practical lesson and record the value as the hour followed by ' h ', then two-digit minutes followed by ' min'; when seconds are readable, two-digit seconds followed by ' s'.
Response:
3 h 00 min
